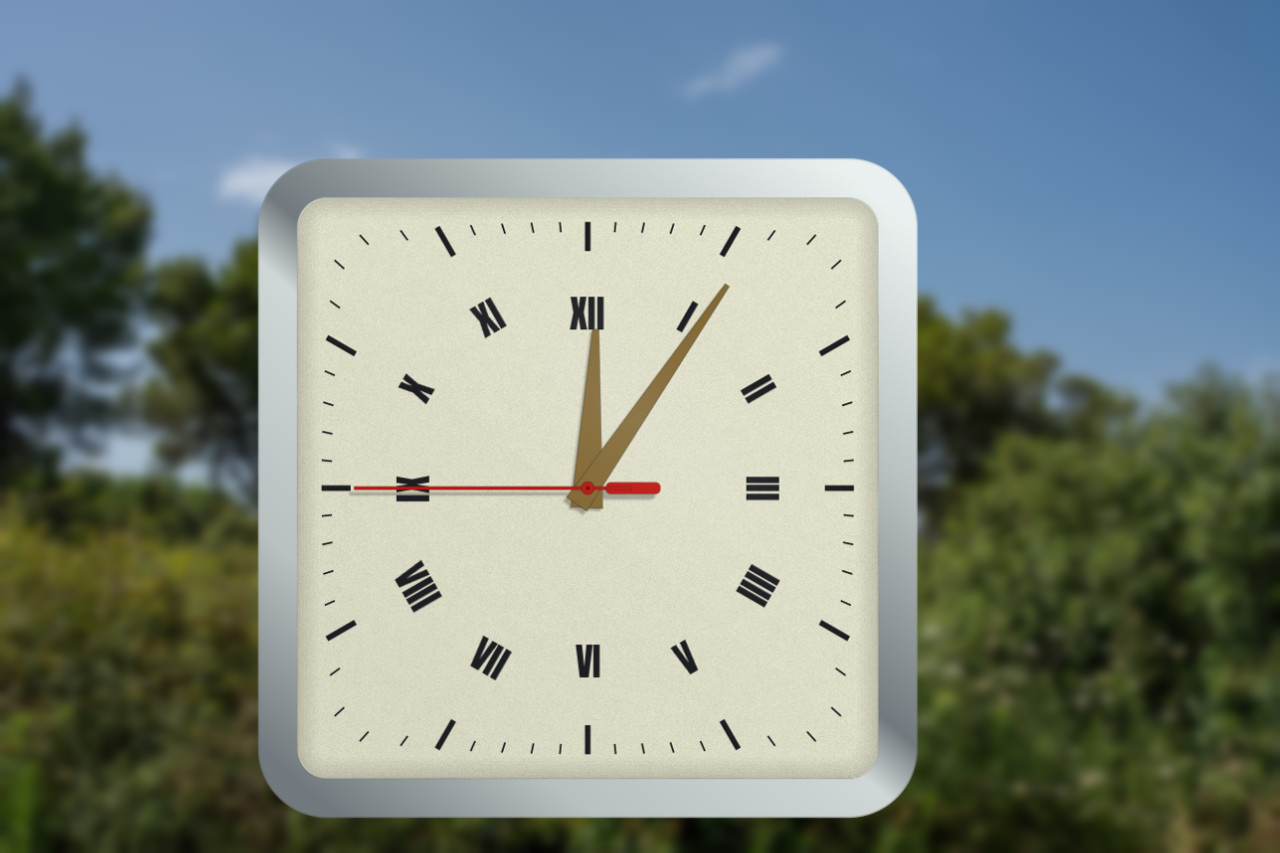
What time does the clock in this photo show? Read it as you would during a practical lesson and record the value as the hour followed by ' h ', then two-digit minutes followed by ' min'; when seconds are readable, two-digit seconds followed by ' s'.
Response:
12 h 05 min 45 s
